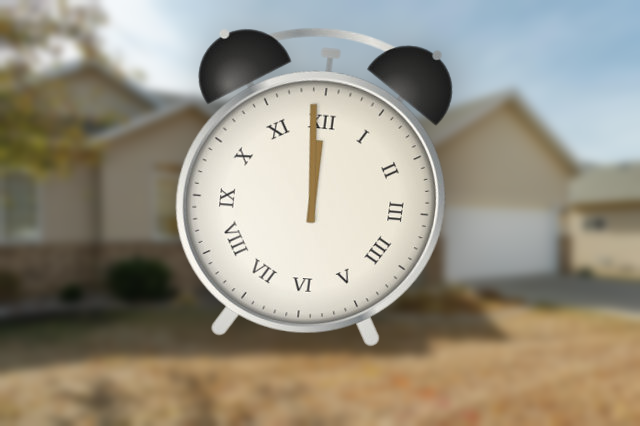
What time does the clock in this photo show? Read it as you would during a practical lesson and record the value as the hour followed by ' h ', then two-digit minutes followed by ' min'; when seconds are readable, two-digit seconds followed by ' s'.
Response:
11 h 59 min
